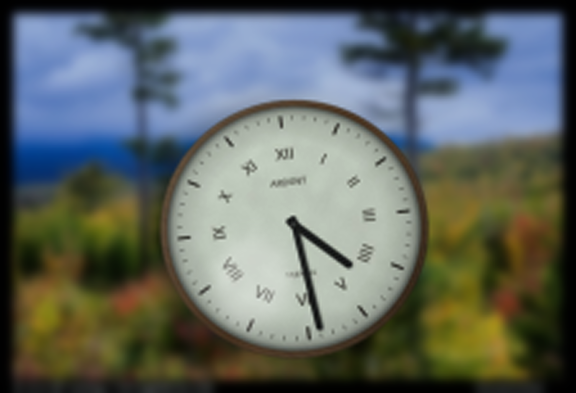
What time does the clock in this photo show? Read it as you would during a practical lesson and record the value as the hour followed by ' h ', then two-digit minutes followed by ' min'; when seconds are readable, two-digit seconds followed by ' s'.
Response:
4 h 29 min
